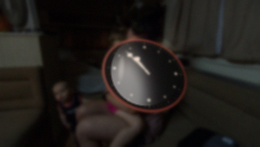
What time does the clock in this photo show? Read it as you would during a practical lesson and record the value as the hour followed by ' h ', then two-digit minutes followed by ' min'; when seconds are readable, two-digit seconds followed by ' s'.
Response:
10 h 53 min
